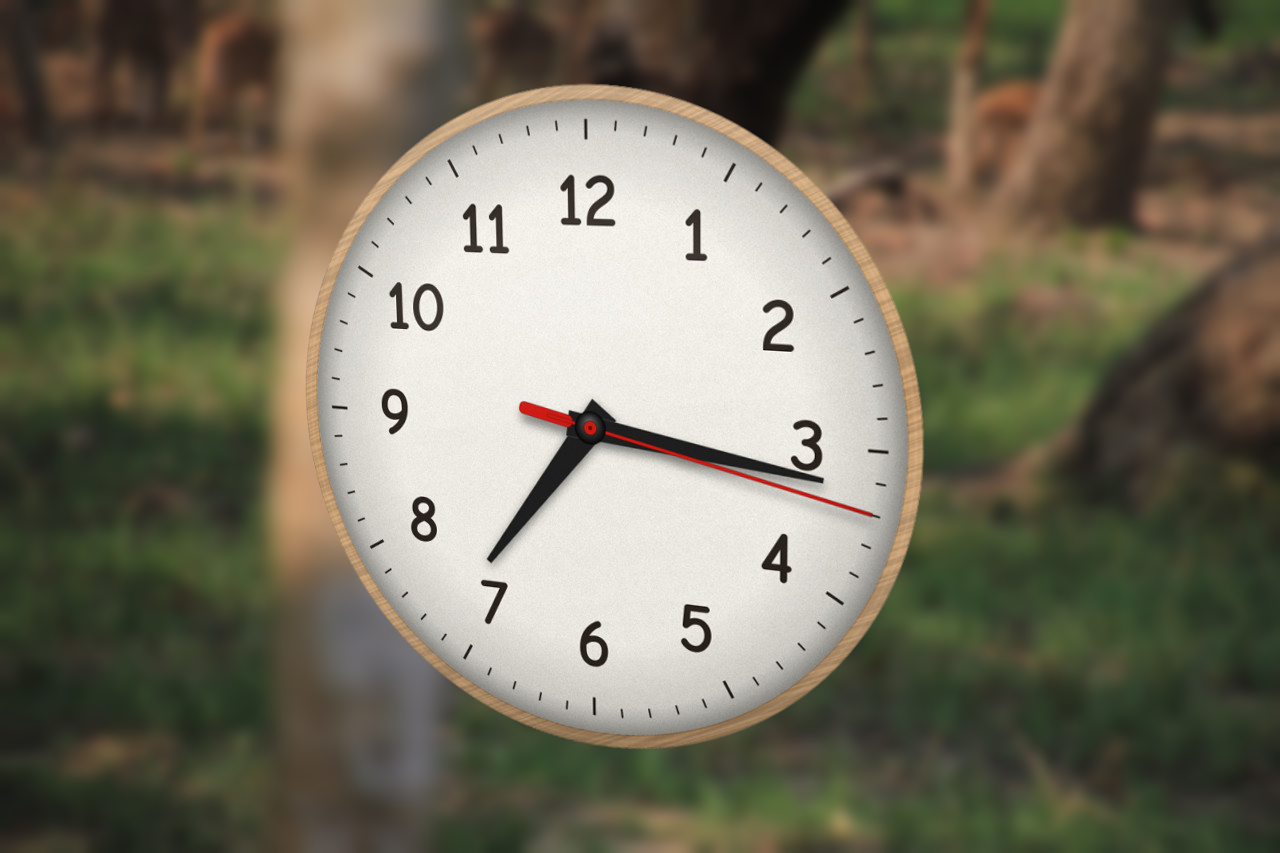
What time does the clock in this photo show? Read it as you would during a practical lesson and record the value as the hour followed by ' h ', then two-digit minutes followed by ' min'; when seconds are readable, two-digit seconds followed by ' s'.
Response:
7 h 16 min 17 s
